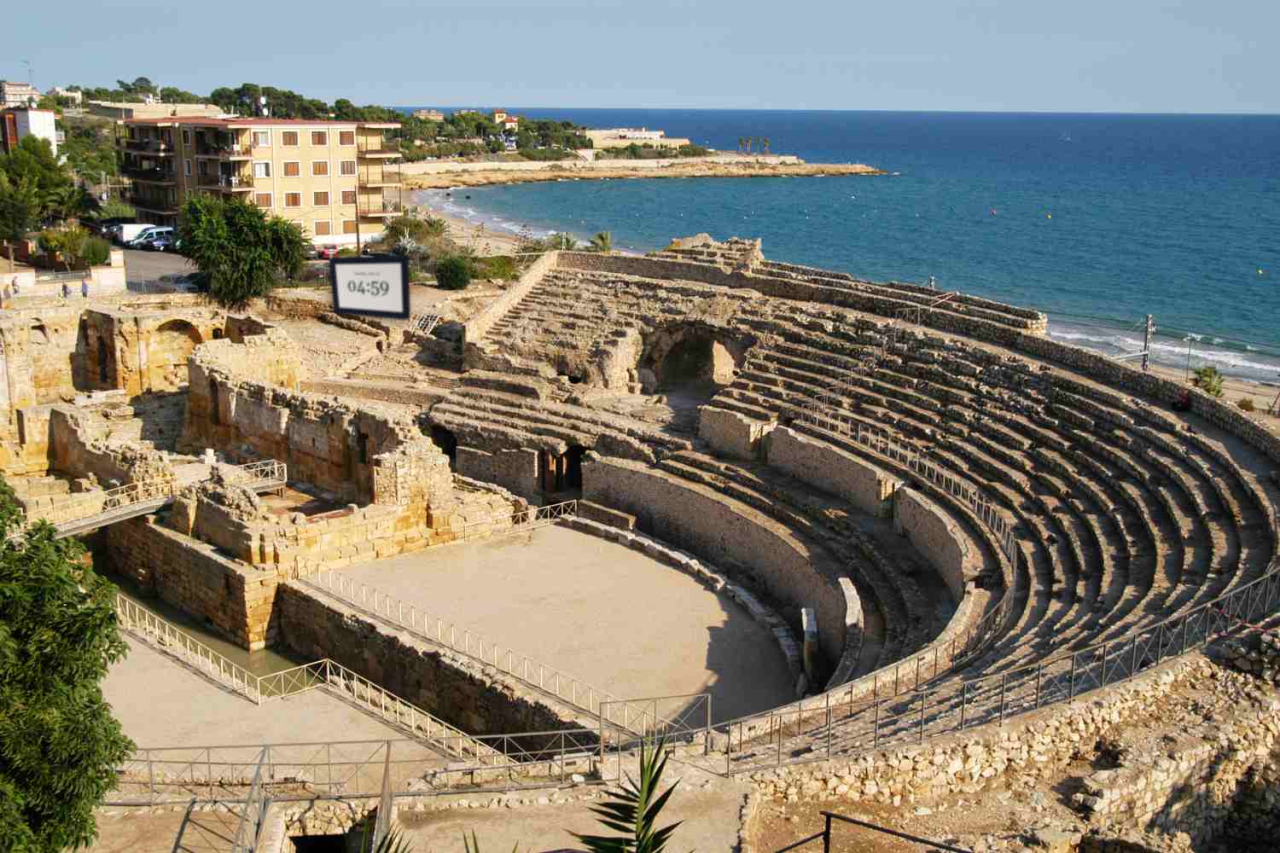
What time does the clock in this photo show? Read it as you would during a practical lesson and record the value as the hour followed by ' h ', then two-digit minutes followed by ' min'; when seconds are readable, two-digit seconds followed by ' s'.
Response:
4 h 59 min
